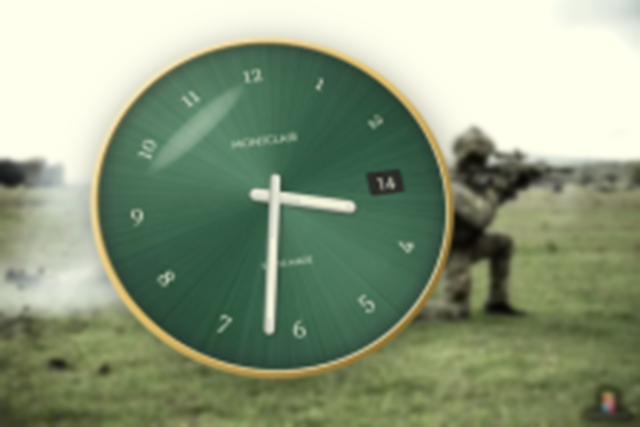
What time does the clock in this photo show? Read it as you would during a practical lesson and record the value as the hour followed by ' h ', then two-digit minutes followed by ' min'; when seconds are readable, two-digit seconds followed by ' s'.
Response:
3 h 32 min
